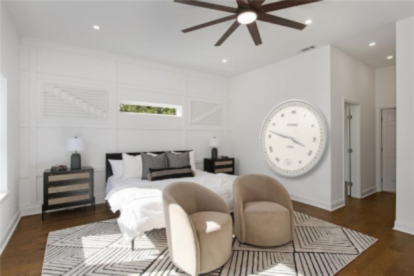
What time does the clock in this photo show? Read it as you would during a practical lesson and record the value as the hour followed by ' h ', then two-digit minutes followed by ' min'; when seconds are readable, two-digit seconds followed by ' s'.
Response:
3 h 47 min
